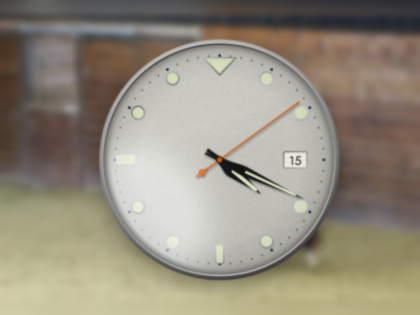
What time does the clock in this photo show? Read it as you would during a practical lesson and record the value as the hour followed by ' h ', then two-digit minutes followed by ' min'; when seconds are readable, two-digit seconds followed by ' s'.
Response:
4 h 19 min 09 s
